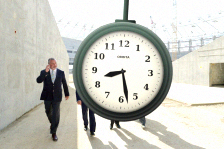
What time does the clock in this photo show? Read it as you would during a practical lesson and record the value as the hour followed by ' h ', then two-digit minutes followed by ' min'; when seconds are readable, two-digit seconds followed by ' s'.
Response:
8 h 28 min
